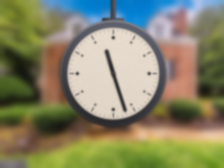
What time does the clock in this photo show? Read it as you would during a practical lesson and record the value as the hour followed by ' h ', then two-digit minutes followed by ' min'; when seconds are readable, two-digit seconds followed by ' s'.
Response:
11 h 27 min
